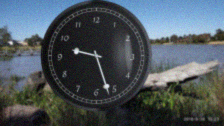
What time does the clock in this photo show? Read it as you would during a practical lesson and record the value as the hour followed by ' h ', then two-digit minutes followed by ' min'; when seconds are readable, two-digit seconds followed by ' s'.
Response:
9 h 27 min
